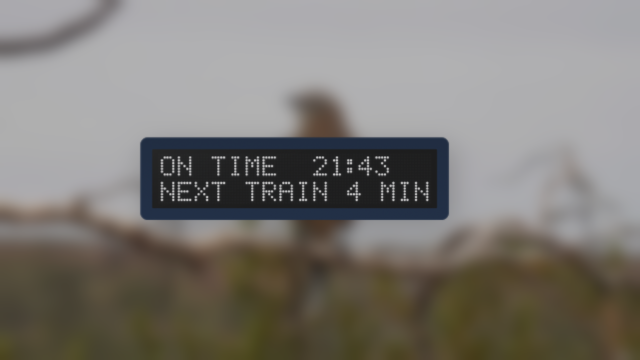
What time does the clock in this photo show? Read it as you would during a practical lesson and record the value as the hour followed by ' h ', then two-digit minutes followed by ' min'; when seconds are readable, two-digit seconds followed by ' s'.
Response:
21 h 43 min
